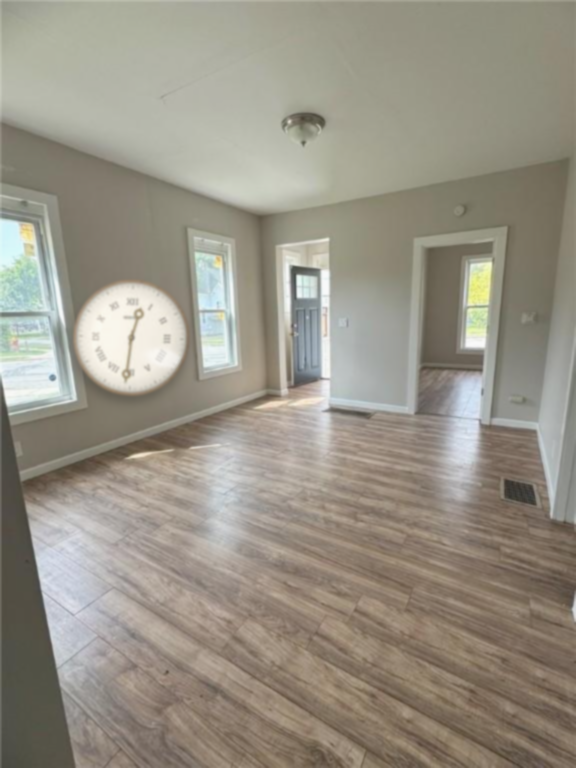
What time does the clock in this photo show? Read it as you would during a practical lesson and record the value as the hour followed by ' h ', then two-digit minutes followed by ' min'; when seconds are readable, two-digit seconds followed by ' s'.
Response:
12 h 31 min
